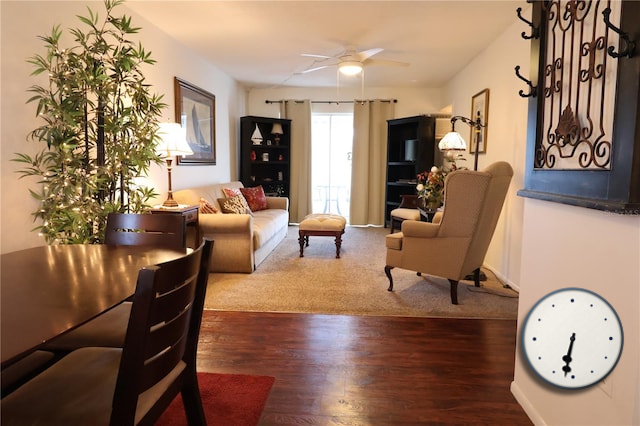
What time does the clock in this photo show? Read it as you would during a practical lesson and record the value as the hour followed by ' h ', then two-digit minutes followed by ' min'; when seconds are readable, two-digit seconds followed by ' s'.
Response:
6 h 32 min
